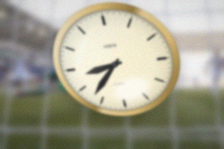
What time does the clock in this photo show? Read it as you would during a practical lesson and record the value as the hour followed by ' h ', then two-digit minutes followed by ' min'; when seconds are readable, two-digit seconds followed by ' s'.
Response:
8 h 37 min
